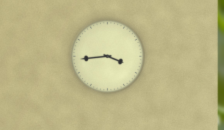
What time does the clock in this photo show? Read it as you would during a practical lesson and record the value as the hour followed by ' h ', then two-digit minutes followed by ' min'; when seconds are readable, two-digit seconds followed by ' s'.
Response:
3 h 44 min
